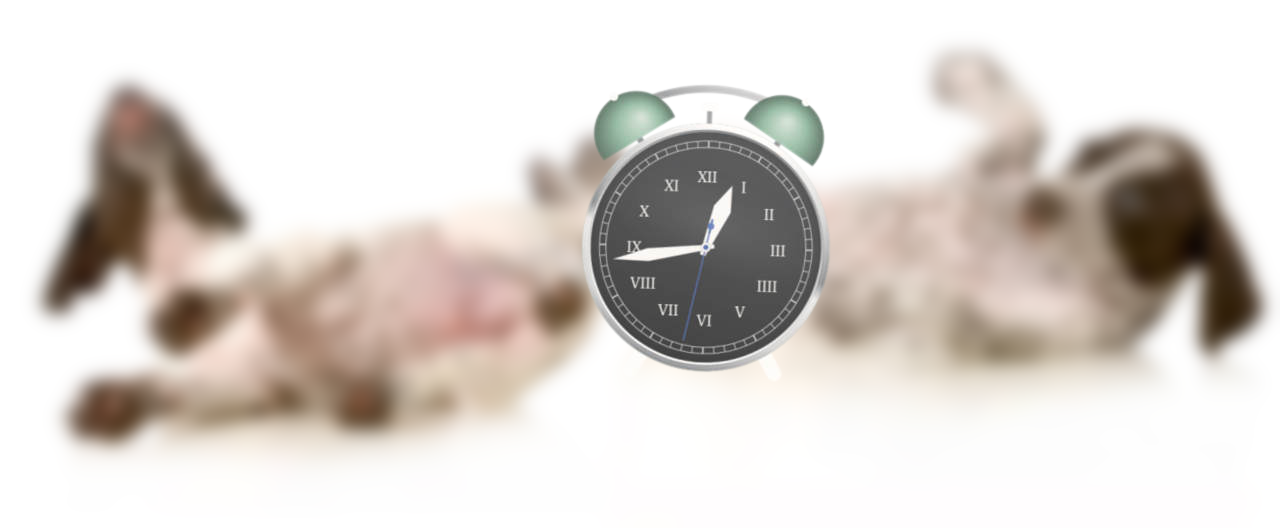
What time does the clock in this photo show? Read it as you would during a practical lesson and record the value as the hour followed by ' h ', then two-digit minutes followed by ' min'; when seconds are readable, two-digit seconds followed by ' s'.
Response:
12 h 43 min 32 s
